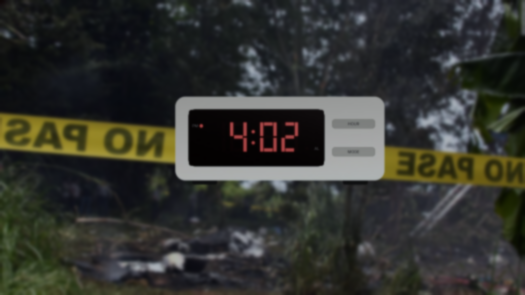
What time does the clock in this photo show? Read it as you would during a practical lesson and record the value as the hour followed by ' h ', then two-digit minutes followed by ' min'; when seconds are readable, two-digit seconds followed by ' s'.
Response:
4 h 02 min
